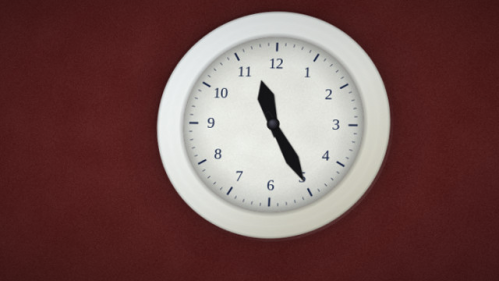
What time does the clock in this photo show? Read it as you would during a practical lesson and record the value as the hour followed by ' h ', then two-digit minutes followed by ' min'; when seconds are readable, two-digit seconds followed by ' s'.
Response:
11 h 25 min
